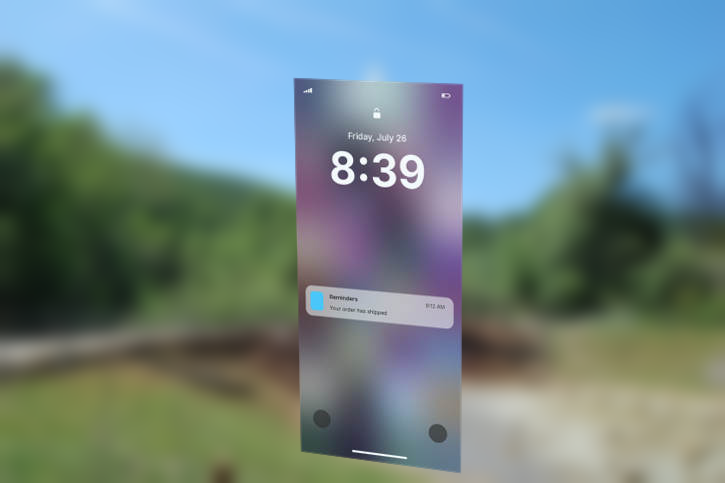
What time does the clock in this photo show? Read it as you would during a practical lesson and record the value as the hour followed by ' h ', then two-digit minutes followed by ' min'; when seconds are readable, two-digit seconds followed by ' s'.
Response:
8 h 39 min
